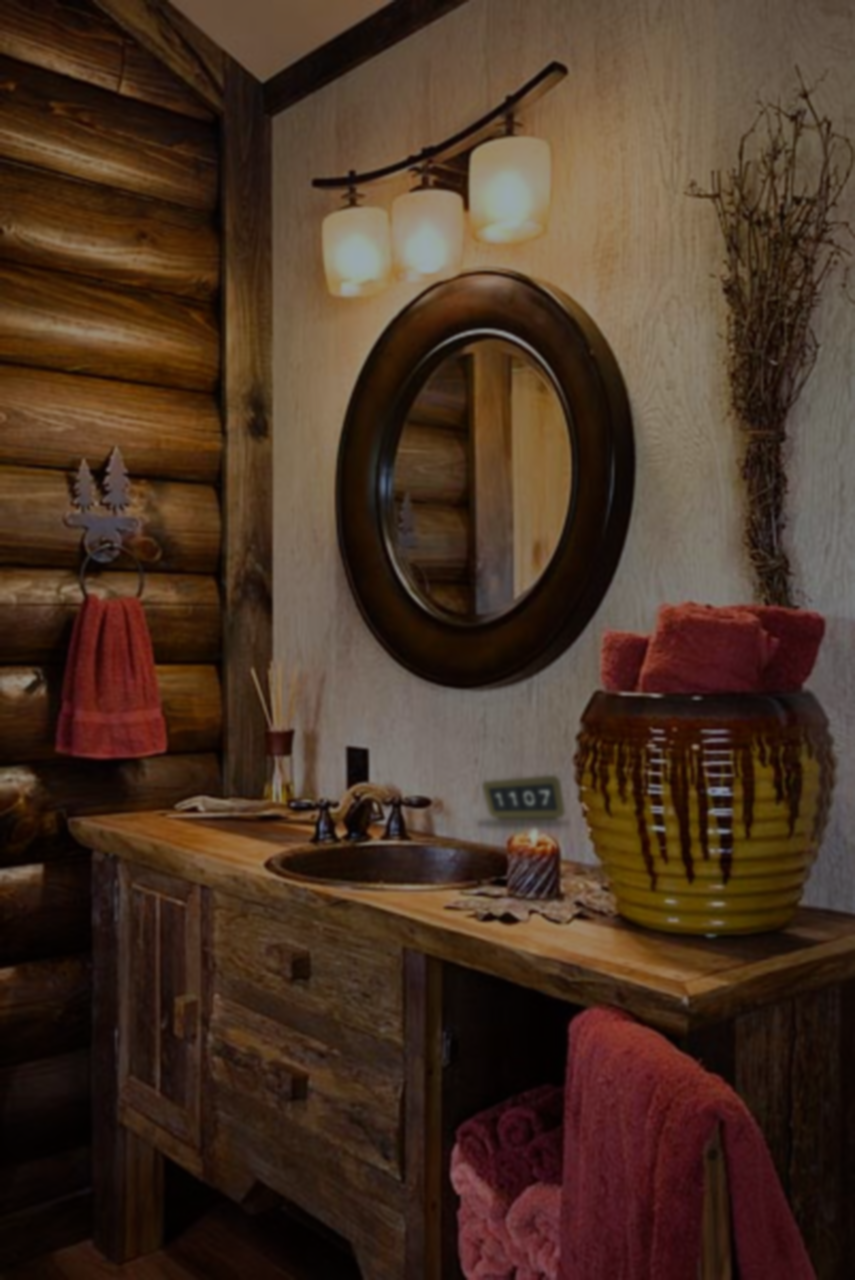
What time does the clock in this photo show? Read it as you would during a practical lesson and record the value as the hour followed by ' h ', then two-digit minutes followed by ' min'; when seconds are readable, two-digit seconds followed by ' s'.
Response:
11 h 07 min
